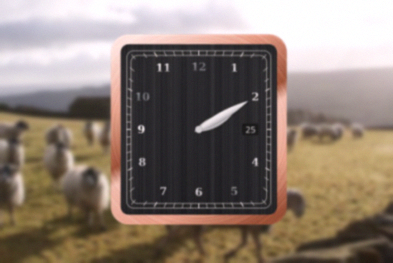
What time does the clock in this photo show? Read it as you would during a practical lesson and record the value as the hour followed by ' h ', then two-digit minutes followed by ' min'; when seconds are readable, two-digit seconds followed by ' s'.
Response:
2 h 10 min
